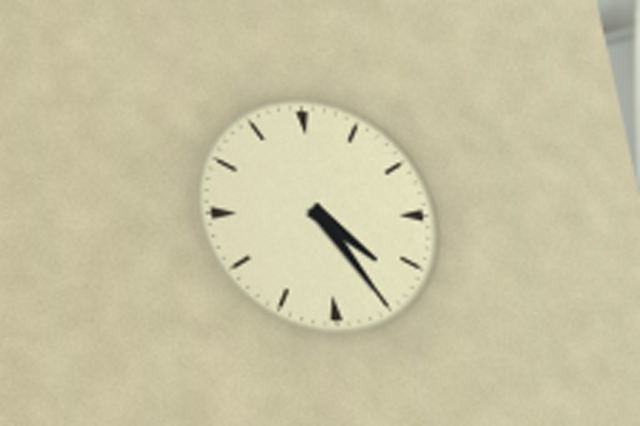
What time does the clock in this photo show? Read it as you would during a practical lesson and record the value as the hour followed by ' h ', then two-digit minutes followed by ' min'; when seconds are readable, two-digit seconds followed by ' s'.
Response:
4 h 25 min
